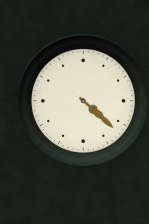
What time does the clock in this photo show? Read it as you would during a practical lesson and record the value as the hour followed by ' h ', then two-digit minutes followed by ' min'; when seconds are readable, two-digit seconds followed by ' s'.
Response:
4 h 22 min
